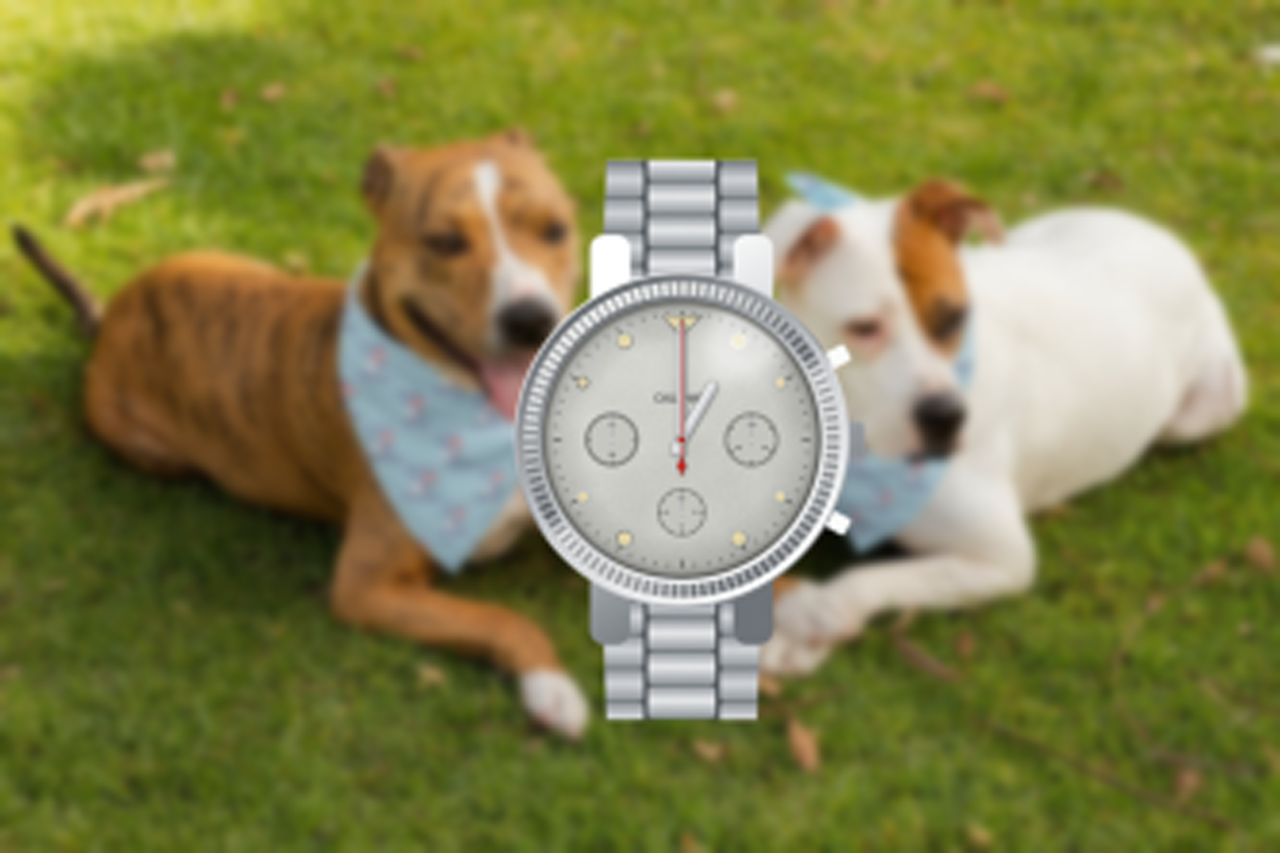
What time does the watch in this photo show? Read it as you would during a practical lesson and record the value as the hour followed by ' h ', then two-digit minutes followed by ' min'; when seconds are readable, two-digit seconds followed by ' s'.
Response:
1 h 00 min
